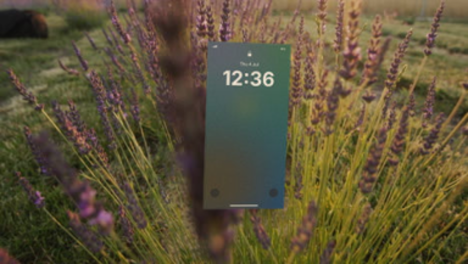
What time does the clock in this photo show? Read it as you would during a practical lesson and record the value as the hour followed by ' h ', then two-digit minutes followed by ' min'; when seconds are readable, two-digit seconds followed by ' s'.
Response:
12 h 36 min
